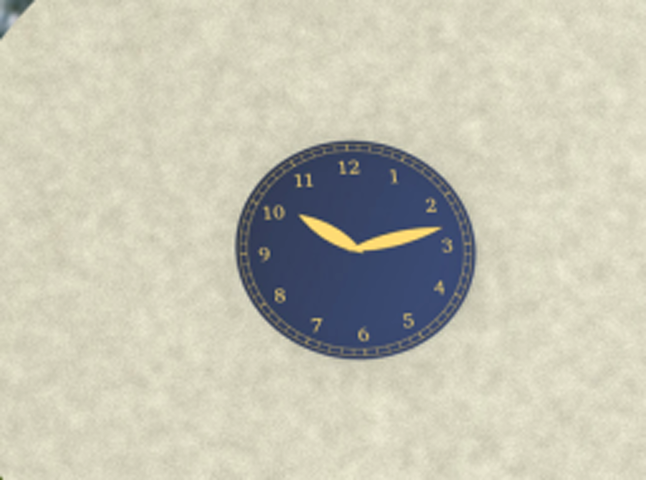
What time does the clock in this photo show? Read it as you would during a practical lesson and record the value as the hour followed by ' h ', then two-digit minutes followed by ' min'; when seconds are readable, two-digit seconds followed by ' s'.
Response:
10 h 13 min
